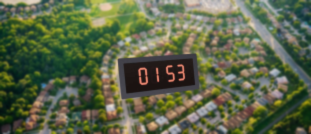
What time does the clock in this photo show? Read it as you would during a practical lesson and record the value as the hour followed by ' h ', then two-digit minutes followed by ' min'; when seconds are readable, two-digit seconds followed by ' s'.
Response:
1 h 53 min
